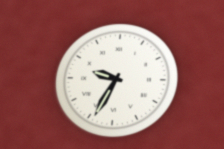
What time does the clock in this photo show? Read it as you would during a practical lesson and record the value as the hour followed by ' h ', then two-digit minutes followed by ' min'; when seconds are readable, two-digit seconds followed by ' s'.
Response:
9 h 34 min
